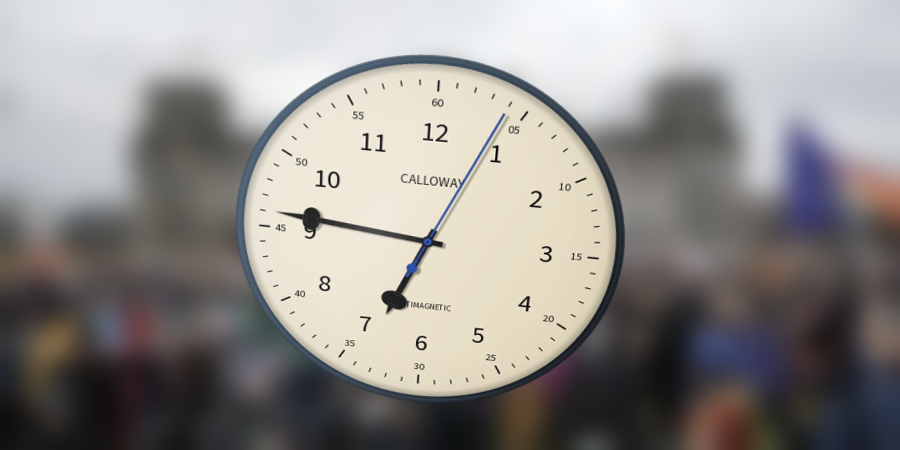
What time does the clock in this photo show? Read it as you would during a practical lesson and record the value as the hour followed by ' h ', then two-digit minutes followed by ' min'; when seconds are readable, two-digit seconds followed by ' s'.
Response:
6 h 46 min 04 s
